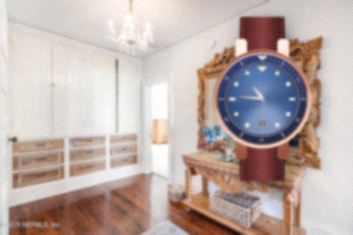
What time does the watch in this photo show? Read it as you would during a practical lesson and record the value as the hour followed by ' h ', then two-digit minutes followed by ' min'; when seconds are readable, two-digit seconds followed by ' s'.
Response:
10 h 46 min
